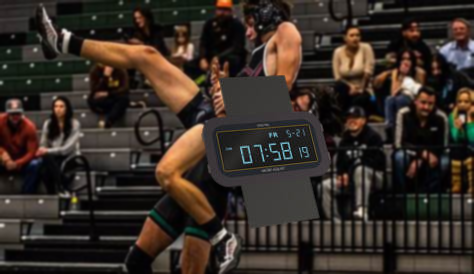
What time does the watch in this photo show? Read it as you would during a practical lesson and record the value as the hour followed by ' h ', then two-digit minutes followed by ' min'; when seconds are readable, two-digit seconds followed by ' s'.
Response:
7 h 58 min 19 s
